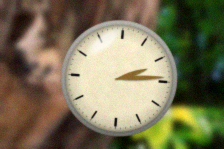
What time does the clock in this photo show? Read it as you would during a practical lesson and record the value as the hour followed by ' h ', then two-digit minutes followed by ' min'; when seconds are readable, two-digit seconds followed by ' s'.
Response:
2 h 14 min
